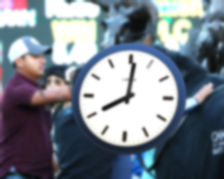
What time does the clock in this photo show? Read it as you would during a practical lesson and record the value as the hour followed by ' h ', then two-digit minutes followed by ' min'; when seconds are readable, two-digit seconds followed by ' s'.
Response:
8 h 01 min
